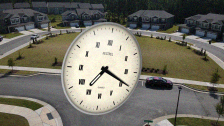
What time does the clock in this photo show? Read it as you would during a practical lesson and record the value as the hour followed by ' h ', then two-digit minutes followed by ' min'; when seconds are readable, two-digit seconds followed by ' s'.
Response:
7 h 19 min
